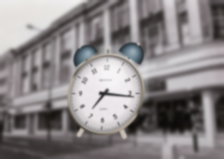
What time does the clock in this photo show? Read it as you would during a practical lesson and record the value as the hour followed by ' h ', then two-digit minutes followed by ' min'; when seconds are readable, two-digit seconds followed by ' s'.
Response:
7 h 16 min
